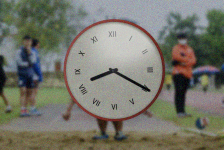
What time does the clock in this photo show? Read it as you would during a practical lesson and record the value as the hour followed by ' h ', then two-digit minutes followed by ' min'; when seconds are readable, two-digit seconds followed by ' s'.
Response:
8 h 20 min
